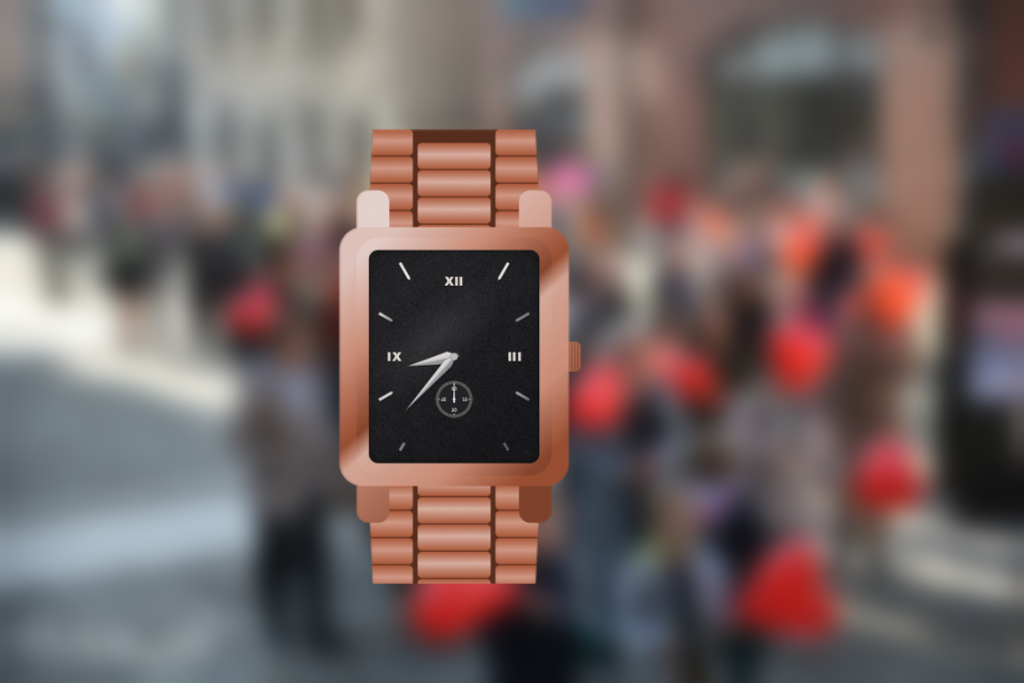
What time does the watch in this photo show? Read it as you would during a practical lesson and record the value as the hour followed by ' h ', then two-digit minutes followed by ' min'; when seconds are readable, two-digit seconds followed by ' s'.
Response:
8 h 37 min
